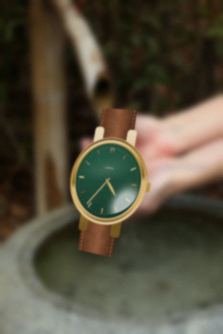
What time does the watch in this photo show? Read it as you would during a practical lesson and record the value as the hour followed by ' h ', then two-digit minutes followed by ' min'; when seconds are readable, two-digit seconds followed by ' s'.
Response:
4 h 36 min
